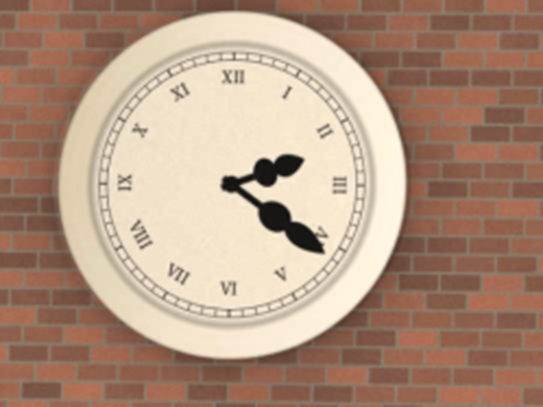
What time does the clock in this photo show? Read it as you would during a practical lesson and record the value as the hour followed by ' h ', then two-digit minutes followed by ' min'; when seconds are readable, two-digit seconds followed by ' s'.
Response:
2 h 21 min
